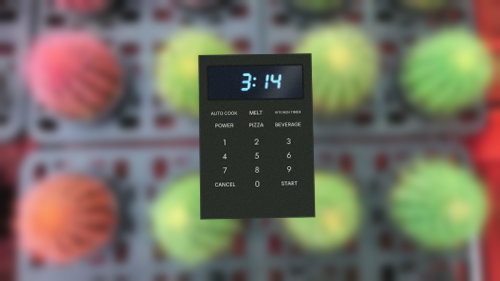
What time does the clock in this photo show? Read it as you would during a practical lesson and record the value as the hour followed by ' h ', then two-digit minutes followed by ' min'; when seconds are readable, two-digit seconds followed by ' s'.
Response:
3 h 14 min
